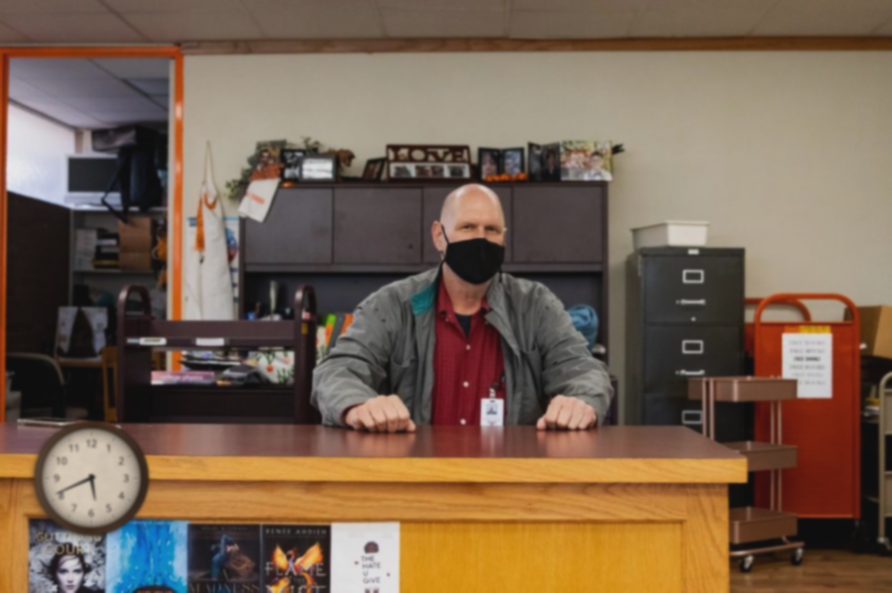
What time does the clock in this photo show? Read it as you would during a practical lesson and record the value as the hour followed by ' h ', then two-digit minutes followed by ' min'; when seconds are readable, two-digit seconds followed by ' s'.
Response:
5 h 41 min
